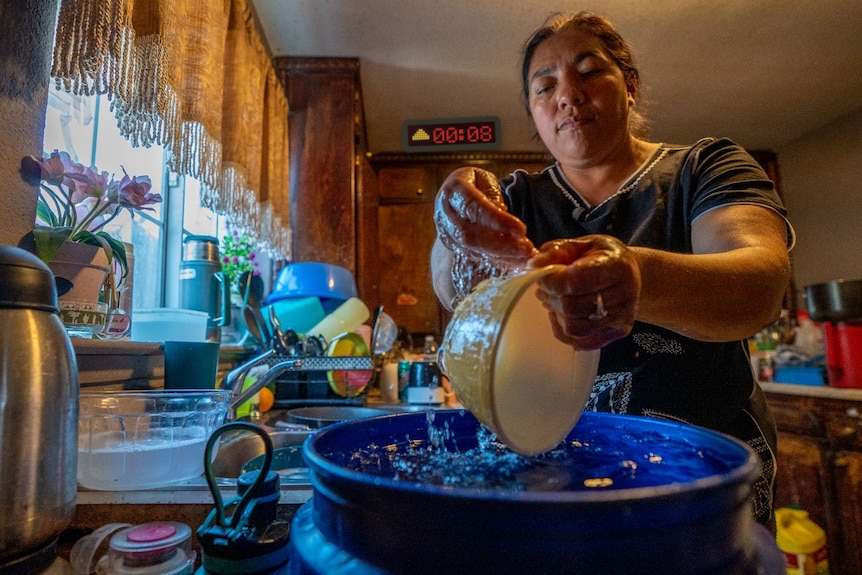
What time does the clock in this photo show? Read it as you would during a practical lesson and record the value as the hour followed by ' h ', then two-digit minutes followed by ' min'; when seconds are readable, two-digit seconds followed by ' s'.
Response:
0 h 08 min
